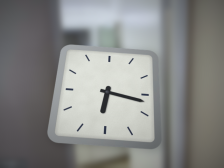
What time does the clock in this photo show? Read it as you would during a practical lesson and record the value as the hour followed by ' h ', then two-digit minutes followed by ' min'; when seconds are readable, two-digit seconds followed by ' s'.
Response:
6 h 17 min
